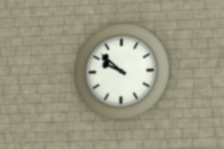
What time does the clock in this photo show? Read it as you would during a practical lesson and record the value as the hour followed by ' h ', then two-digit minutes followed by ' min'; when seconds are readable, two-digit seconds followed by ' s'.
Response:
9 h 52 min
